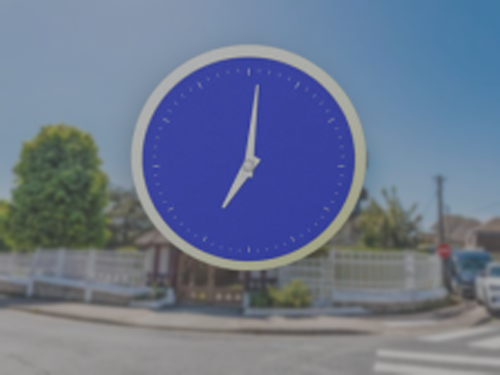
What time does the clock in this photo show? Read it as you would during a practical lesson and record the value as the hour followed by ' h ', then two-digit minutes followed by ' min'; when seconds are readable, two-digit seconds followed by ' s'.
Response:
7 h 01 min
